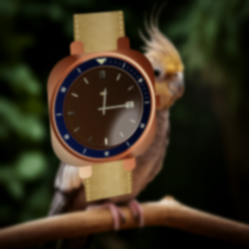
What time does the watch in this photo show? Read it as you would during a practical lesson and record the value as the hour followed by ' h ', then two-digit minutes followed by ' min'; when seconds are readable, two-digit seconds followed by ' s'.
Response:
12 h 15 min
